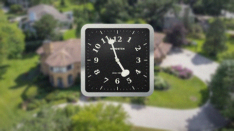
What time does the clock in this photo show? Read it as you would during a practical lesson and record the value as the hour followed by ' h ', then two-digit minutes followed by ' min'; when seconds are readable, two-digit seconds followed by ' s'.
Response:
4 h 57 min
